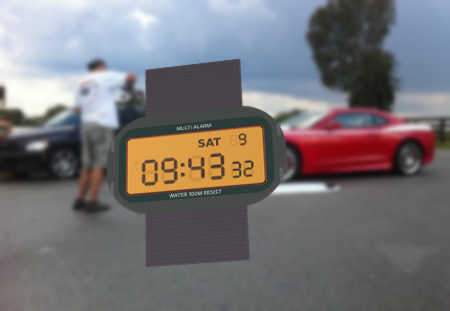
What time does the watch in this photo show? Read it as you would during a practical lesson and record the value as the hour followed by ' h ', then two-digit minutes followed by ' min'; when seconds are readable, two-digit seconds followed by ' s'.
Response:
9 h 43 min 32 s
